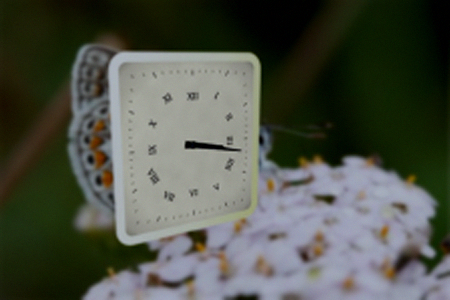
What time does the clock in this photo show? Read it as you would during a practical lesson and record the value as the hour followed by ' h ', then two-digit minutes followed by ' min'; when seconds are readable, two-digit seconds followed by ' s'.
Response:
3 h 17 min
